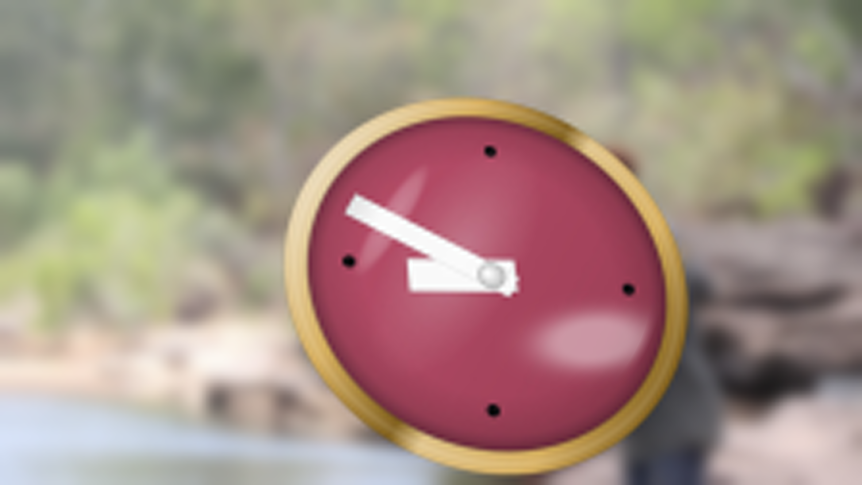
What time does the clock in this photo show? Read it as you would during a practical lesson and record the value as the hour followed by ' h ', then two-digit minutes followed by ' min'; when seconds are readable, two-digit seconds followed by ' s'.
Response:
8 h 49 min
